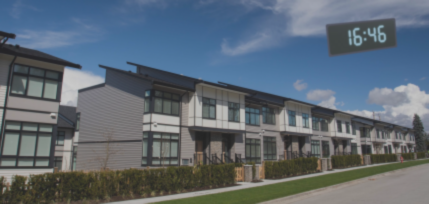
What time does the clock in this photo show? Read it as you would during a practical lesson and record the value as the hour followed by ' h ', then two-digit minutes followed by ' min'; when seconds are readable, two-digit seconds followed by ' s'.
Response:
16 h 46 min
